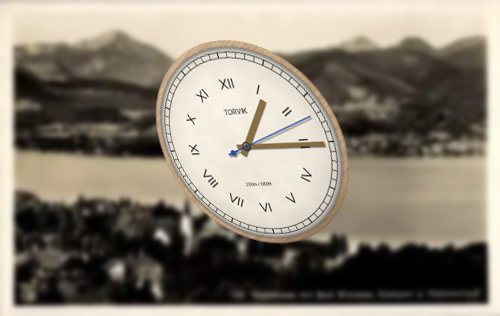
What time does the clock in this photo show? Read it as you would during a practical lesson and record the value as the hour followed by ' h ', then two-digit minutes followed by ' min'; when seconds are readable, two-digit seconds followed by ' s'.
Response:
1 h 15 min 12 s
